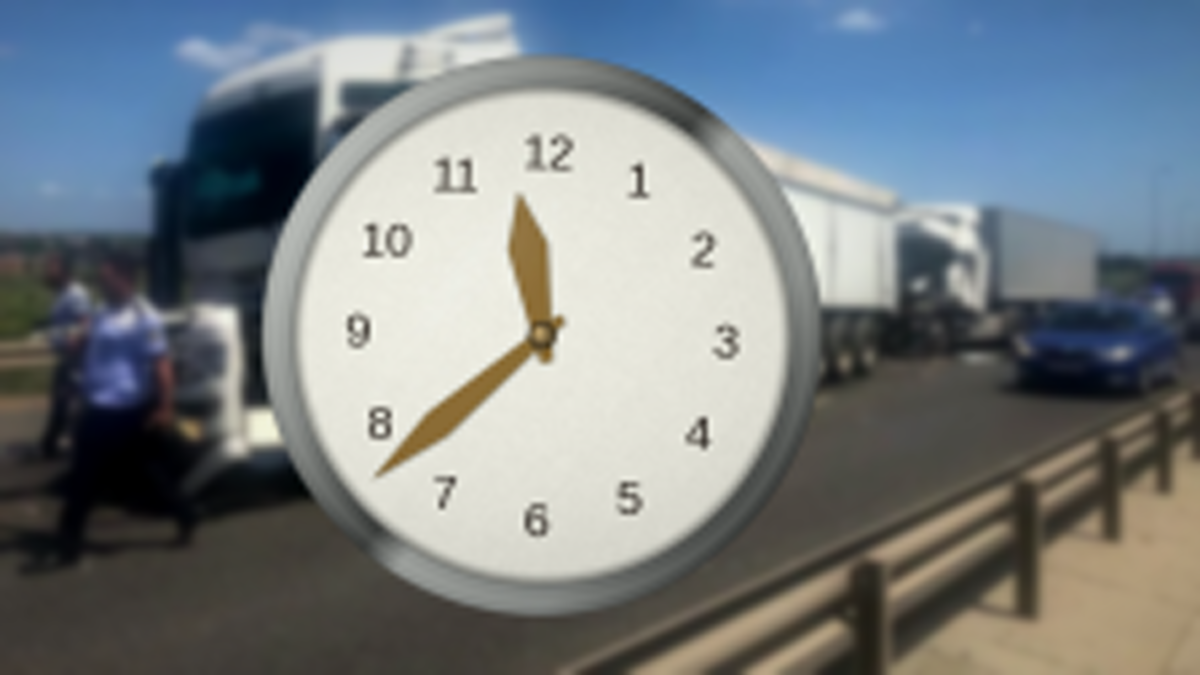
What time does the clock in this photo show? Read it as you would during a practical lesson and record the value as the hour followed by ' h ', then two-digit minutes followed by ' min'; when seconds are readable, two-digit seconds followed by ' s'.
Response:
11 h 38 min
